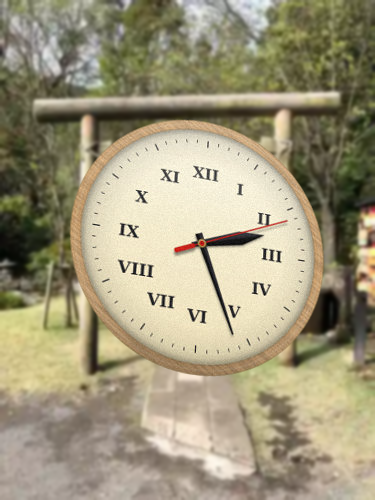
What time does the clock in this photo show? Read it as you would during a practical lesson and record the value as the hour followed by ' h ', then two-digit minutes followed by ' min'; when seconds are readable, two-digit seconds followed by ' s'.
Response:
2 h 26 min 11 s
